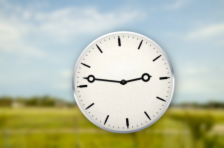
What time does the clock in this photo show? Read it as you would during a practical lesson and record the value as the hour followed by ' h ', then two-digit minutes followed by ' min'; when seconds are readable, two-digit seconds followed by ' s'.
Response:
2 h 47 min
